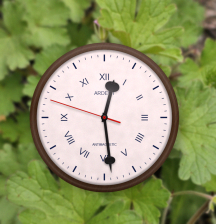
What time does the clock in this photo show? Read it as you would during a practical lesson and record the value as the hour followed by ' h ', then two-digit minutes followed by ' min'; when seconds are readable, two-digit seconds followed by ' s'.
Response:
12 h 28 min 48 s
